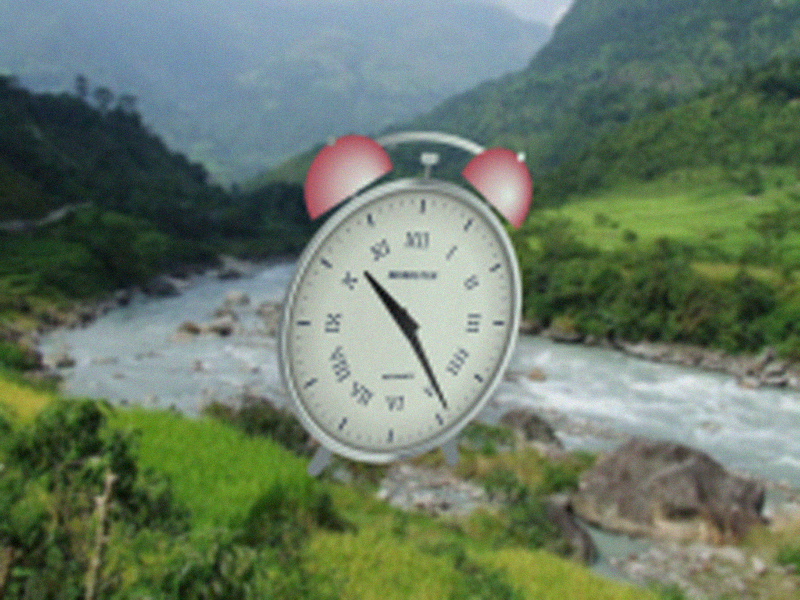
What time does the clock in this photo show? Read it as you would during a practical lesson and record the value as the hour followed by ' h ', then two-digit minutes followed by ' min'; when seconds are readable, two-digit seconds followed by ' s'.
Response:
10 h 24 min
